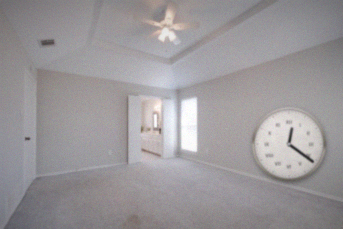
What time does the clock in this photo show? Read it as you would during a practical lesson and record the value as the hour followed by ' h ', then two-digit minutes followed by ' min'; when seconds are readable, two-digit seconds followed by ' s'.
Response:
12 h 21 min
